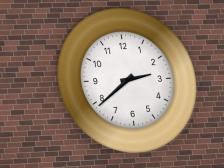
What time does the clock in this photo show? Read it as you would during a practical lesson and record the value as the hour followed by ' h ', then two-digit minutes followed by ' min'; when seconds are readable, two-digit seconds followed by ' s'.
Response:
2 h 39 min
